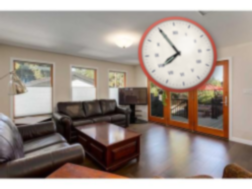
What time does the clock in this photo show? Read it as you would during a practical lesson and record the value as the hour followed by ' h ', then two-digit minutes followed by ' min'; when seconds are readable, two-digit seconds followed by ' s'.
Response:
7 h 55 min
